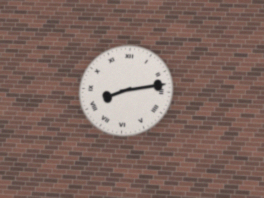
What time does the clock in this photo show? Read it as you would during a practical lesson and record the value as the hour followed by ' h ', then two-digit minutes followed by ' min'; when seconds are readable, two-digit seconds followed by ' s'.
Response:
8 h 13 min
